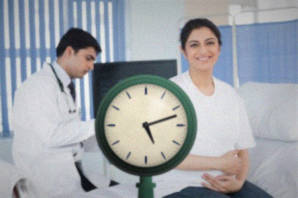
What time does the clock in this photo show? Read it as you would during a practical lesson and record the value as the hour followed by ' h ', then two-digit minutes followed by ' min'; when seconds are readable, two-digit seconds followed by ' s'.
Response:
5 h 12 min
